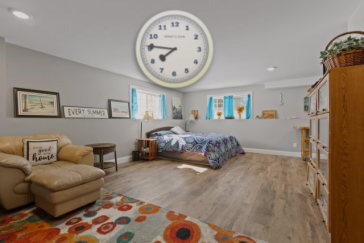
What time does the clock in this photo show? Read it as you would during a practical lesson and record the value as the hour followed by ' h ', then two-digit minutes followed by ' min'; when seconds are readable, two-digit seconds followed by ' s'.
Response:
7 h 46 min
